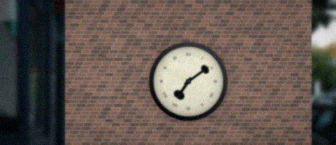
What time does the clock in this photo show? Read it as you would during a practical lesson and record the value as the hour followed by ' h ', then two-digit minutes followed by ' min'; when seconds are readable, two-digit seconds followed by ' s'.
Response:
7 h 09 min
